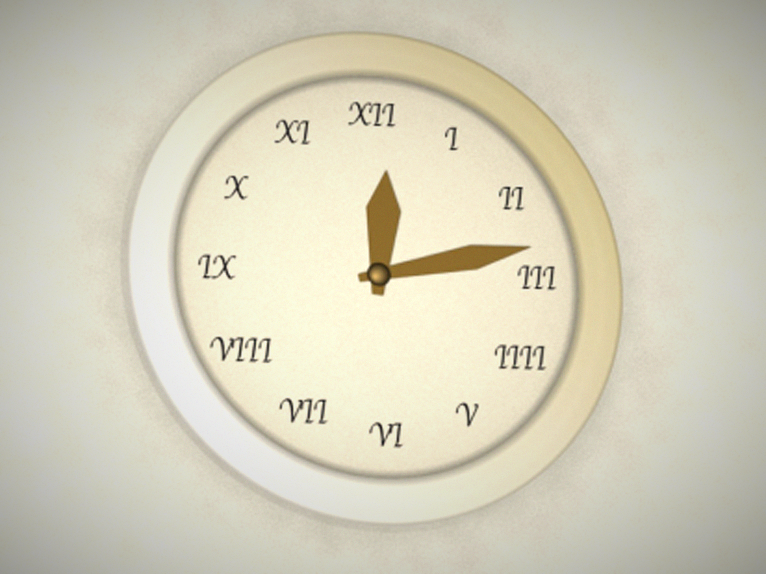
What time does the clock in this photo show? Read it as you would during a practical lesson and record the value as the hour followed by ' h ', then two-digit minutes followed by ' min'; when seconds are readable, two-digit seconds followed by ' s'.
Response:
12 h 13 min
